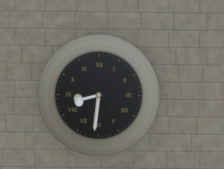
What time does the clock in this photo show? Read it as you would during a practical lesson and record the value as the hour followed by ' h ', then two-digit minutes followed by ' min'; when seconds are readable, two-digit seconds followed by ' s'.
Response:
8 h 31 min
